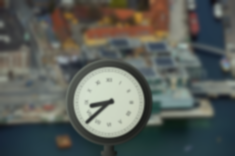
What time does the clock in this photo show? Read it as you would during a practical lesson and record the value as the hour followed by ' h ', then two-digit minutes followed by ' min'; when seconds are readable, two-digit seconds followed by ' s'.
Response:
8 h 38 min
